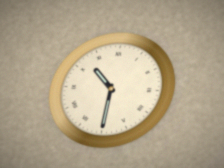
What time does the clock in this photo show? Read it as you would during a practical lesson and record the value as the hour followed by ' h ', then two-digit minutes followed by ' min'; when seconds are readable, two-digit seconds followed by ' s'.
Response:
10 h 30 min
